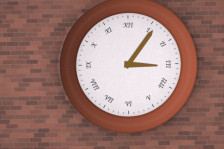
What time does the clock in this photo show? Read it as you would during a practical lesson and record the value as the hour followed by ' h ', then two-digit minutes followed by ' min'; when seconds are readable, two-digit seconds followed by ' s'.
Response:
3 h 06 min
